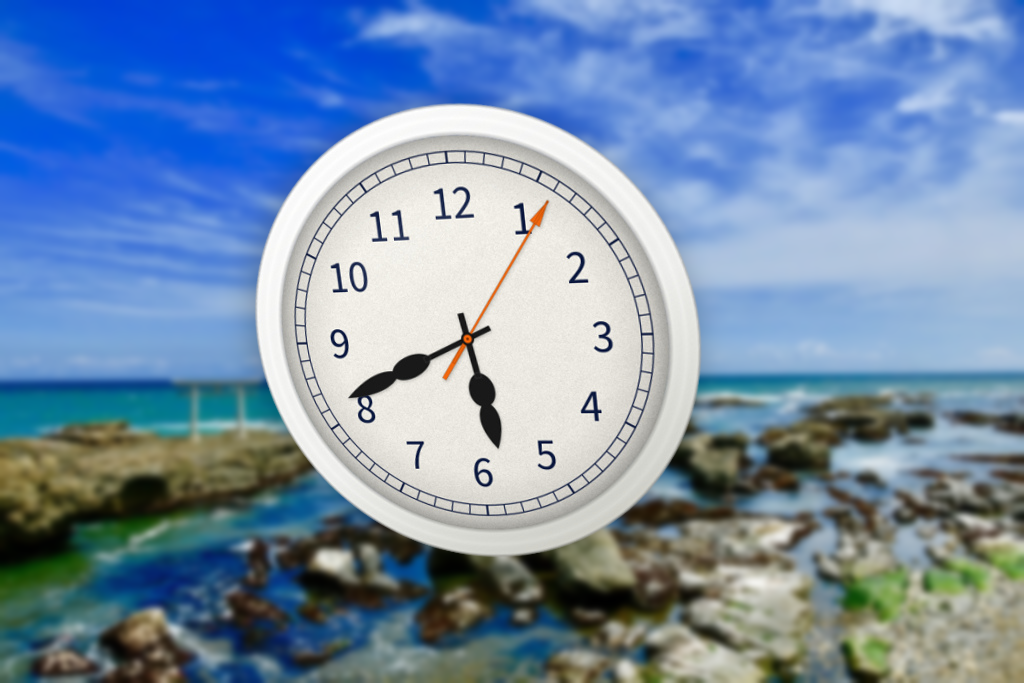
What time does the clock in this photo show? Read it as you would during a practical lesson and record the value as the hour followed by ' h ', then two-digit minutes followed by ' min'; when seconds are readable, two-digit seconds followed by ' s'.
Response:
5 h 41 min 06 s
